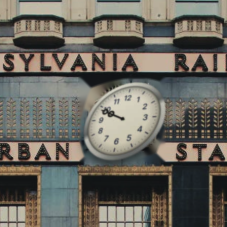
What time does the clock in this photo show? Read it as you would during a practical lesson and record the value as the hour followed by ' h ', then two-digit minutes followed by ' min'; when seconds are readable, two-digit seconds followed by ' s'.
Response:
9 h 49 min
